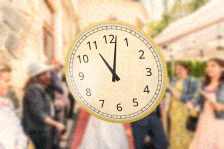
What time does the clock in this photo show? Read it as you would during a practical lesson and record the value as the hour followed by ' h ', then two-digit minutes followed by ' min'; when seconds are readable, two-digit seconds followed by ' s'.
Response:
11 h 02 min
